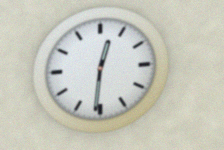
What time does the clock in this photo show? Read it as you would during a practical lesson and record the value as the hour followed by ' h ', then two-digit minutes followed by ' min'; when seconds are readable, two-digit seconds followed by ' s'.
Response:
12 h 31 min
